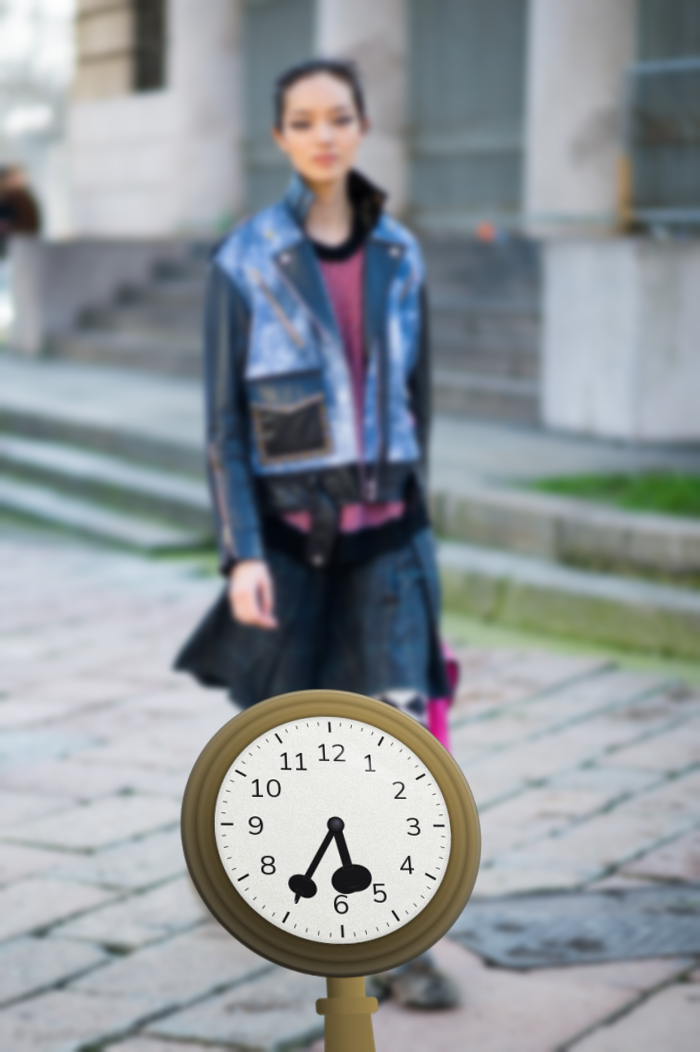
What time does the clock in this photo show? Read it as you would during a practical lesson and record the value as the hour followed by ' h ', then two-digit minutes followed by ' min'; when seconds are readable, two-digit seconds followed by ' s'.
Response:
5 h 35 min
